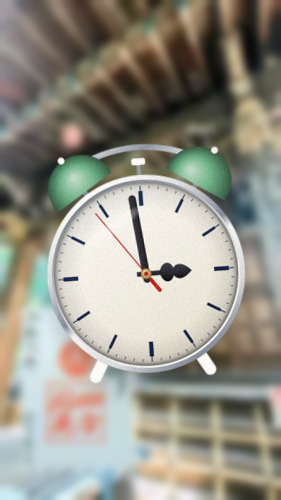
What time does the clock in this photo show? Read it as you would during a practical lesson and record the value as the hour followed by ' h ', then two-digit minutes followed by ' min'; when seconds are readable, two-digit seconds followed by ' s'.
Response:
2 h 58 min 54 s
